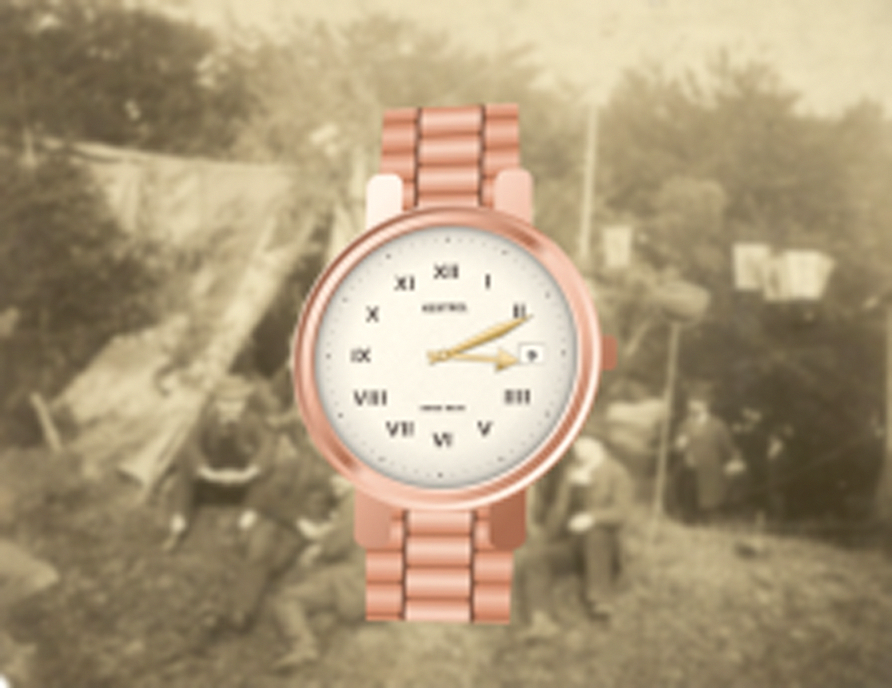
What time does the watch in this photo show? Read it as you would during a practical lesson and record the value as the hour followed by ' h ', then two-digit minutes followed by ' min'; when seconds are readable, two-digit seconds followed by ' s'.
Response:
3 h 11 min
